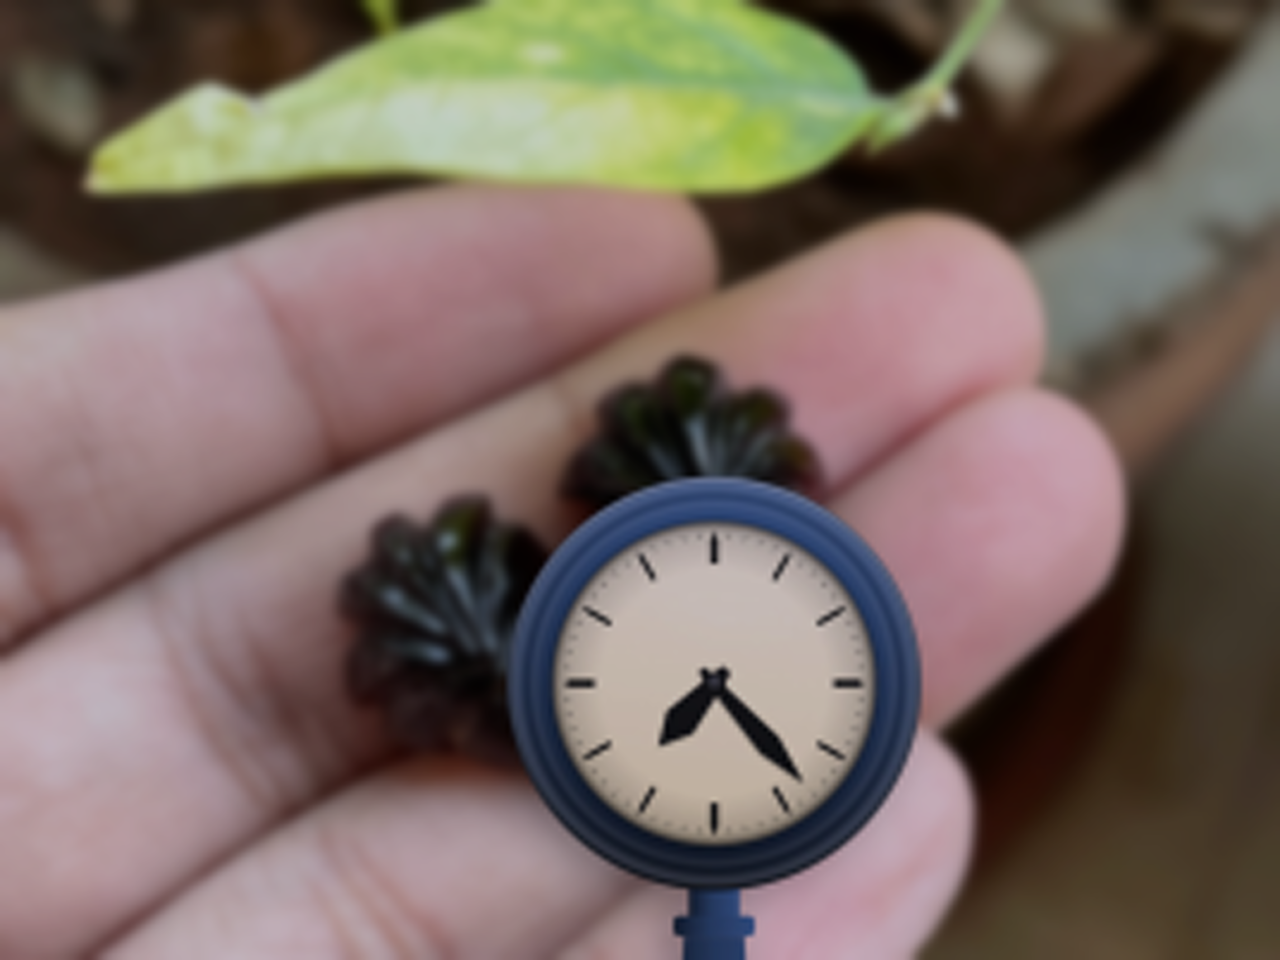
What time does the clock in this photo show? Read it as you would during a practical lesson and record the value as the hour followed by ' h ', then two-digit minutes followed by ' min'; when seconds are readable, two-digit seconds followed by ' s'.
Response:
7 h 23 min
